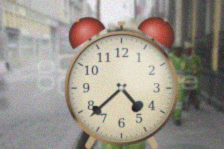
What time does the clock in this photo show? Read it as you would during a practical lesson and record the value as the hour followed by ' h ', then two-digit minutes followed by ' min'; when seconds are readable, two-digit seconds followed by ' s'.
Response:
4 h 38 min
